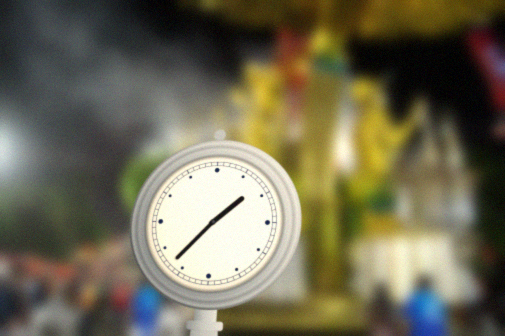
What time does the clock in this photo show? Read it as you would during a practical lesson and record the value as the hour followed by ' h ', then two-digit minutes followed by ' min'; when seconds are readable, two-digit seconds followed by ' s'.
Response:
1 h 37 min
